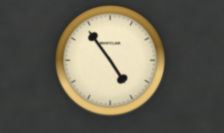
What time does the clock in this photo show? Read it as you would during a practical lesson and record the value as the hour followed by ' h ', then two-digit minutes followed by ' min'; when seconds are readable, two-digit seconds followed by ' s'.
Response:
4 h 54 min
